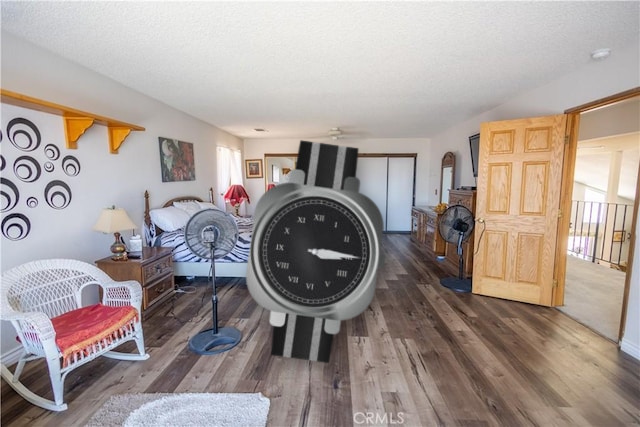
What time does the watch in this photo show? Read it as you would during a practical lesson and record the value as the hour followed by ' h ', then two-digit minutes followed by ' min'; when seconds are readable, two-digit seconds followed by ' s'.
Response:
3 h 15 min
